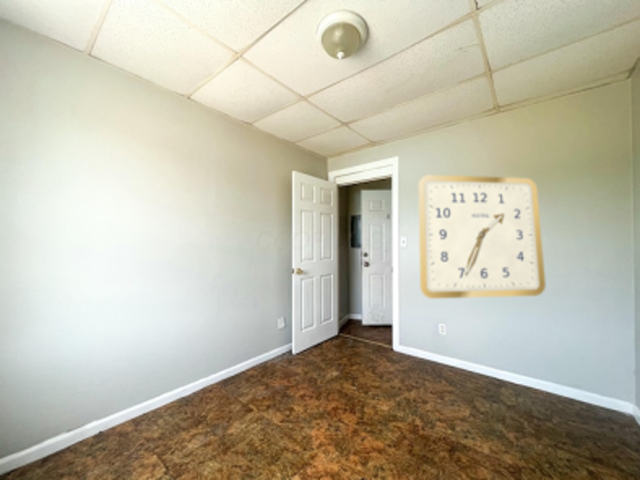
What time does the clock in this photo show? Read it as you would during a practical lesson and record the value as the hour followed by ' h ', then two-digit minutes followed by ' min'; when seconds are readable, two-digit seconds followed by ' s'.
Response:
1 h 34 min
